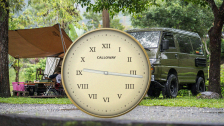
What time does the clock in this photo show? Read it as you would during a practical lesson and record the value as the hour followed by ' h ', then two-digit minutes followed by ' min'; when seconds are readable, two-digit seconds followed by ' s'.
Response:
9 h 16 min
